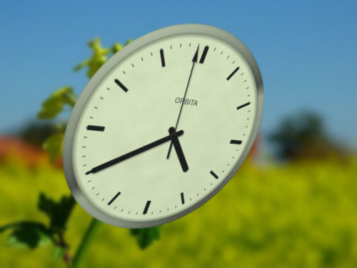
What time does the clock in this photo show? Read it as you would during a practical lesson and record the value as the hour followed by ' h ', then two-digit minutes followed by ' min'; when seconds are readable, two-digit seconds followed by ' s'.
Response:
4 h 39 min 59 s
